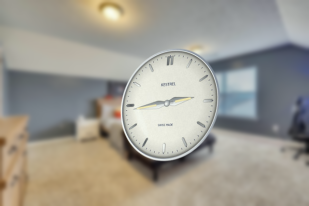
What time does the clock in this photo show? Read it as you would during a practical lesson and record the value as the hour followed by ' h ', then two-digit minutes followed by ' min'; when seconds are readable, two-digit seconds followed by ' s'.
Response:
2 h 44 min
